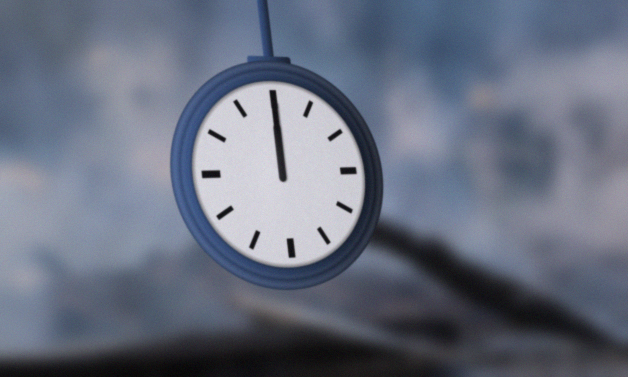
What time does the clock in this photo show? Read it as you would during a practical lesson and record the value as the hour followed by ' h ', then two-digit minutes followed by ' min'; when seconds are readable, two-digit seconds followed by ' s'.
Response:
12 h 00 min
